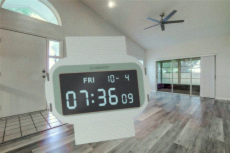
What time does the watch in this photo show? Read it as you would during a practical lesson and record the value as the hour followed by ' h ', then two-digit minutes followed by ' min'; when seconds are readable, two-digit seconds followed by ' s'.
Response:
7 h 36 min 09 s
